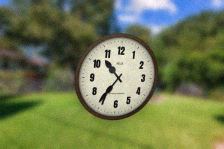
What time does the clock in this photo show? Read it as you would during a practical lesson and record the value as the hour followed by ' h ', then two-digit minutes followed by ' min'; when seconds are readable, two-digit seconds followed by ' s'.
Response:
10 h 36 min
